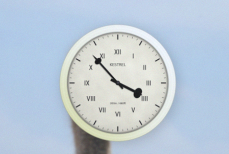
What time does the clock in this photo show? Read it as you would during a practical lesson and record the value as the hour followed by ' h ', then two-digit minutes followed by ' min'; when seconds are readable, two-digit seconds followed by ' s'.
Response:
3 h 53 min
